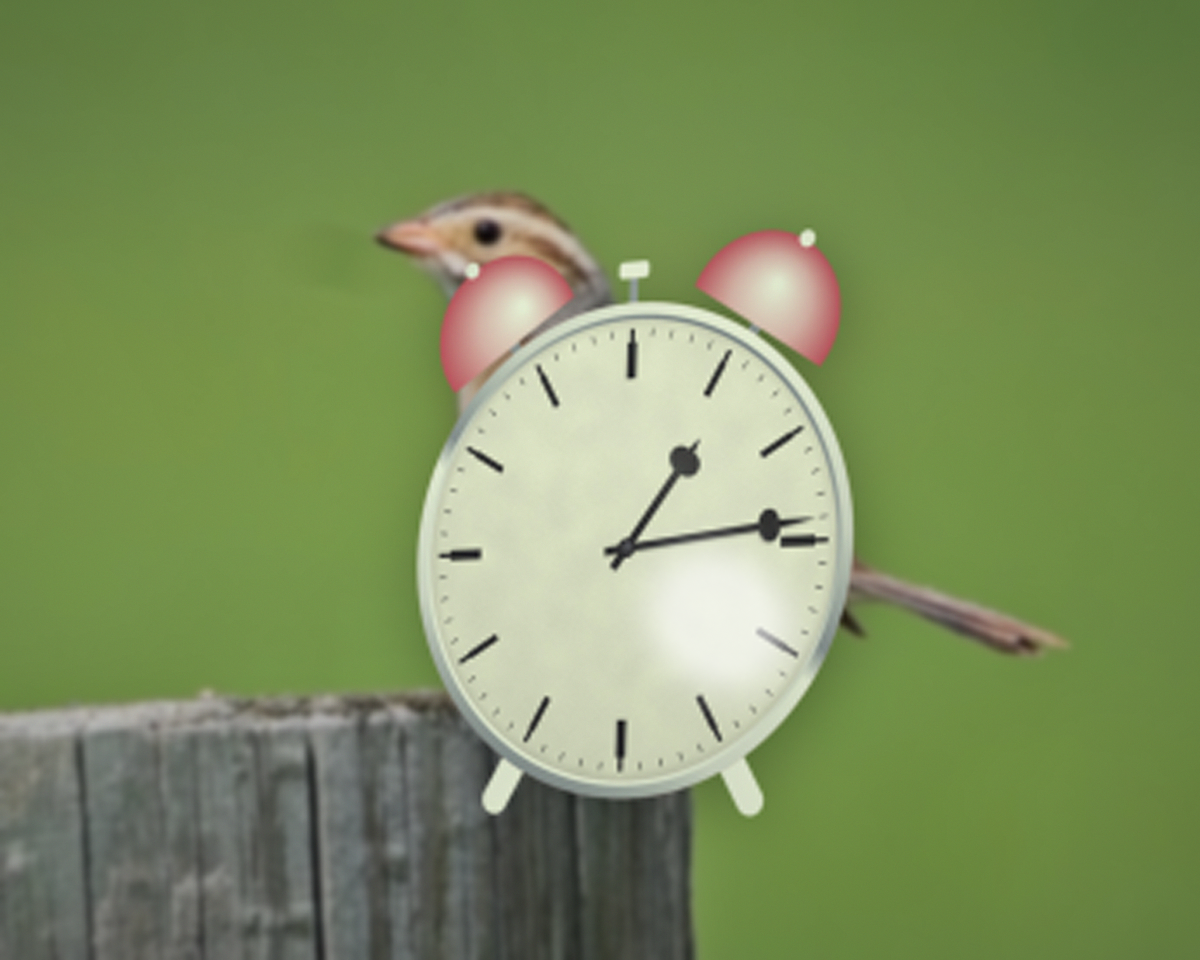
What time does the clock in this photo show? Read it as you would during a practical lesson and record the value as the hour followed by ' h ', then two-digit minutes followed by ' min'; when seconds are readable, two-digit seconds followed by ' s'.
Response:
1 h 14 min
